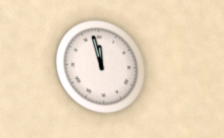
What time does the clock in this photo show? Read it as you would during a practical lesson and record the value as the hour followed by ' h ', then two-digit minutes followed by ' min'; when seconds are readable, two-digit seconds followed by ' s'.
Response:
11 h 58 min
